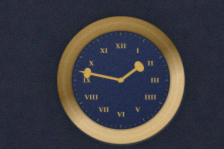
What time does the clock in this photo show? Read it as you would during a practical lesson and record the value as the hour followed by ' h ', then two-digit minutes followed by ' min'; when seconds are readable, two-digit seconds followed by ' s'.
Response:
1 h 47 min
